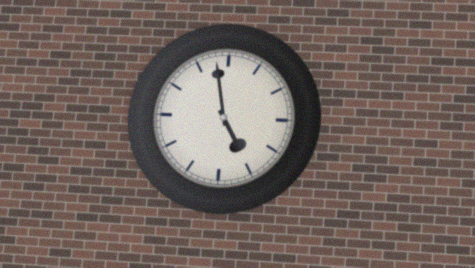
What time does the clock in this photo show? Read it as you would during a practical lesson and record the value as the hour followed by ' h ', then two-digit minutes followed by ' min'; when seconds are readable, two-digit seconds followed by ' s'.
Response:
4 h 58 min
